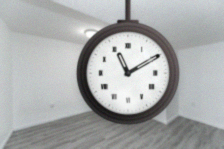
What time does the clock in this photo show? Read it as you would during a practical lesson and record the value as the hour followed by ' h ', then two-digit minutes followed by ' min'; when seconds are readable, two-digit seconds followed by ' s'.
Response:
11 h 10 min
